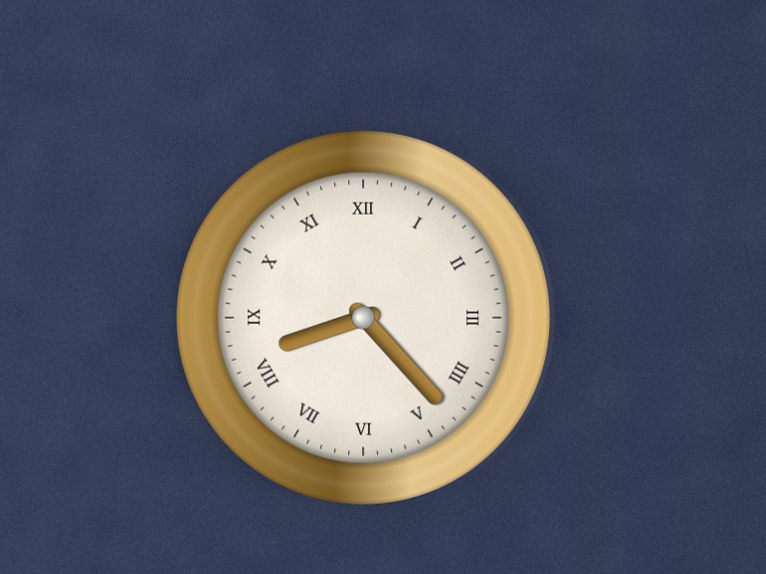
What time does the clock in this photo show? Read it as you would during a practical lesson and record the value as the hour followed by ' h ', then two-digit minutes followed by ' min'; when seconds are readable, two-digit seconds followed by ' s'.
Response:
8 h 23 min
